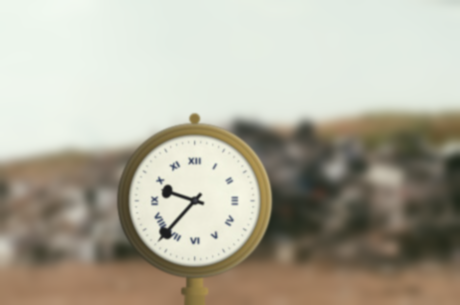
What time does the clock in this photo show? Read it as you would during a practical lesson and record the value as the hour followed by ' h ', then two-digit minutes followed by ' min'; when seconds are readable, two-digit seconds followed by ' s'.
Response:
9 h 37 min
